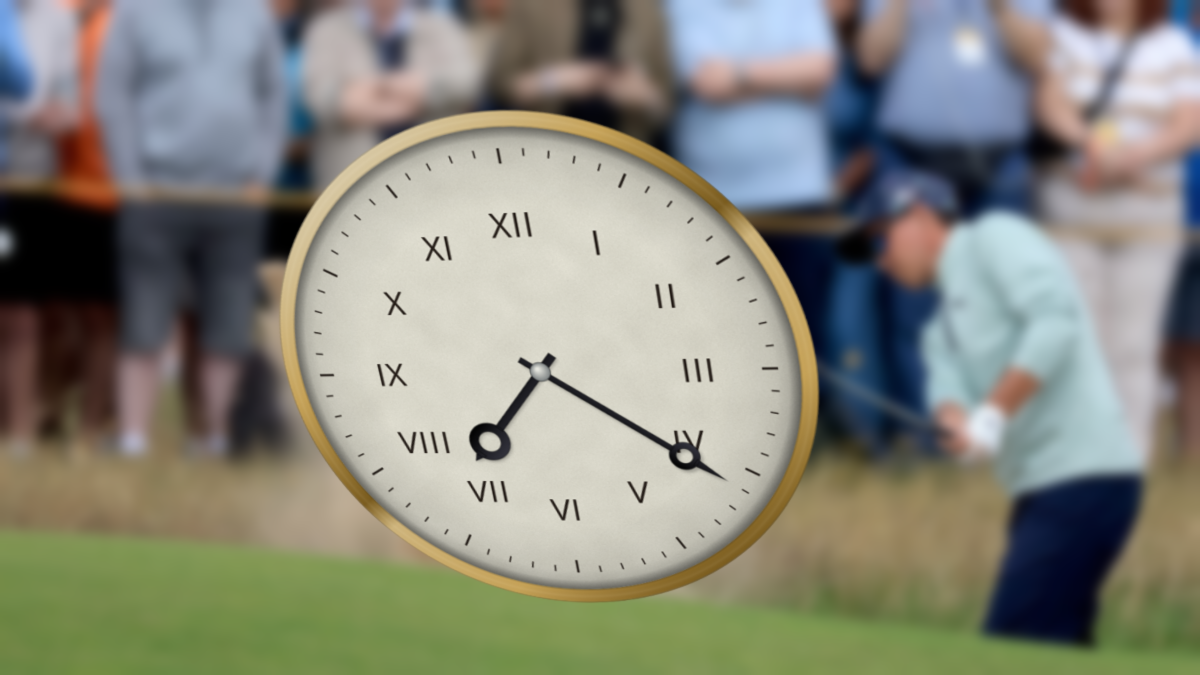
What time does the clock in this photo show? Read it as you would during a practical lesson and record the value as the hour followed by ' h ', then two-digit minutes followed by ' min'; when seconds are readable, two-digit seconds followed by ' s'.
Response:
7 h 21 min
